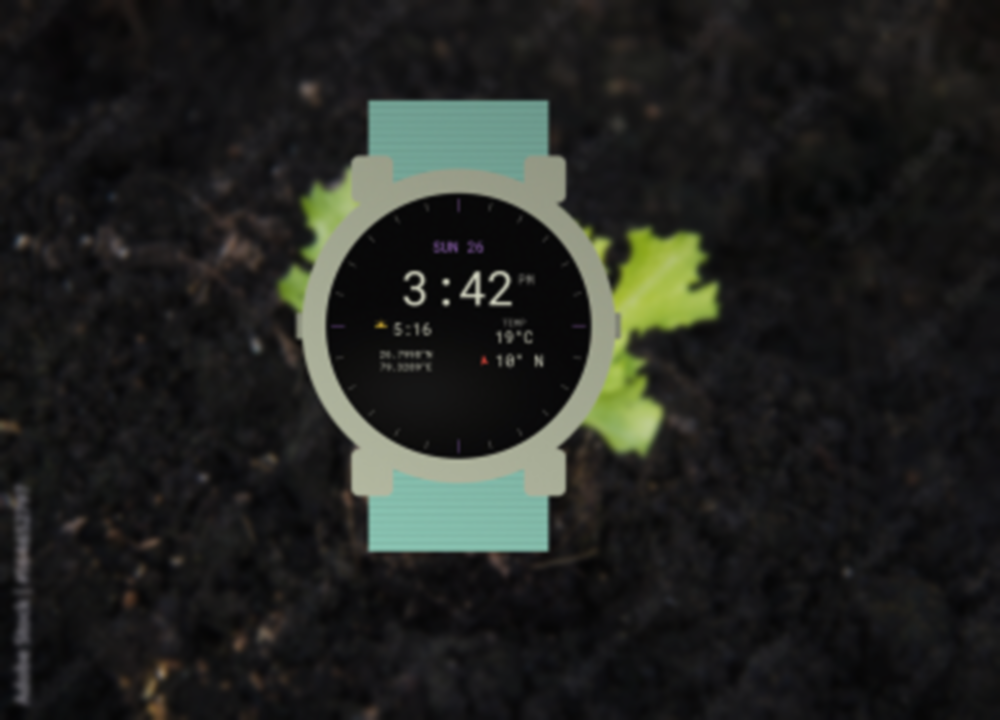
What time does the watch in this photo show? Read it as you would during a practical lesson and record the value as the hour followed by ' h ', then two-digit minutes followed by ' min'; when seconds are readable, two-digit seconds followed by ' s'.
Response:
3 h 42 min
